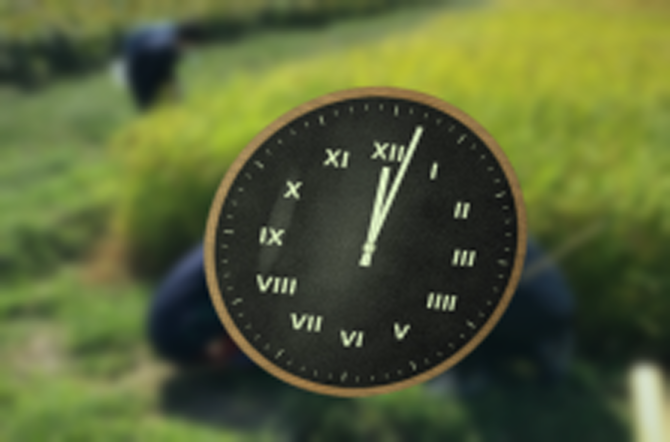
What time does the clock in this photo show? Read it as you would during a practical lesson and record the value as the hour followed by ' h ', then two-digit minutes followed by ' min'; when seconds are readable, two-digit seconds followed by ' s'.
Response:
12 h 02 min
